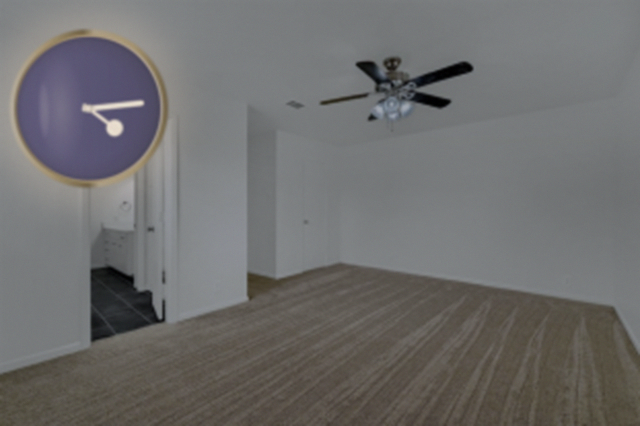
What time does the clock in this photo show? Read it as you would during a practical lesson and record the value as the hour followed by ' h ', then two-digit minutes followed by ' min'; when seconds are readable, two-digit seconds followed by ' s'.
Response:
4 h 14 min
